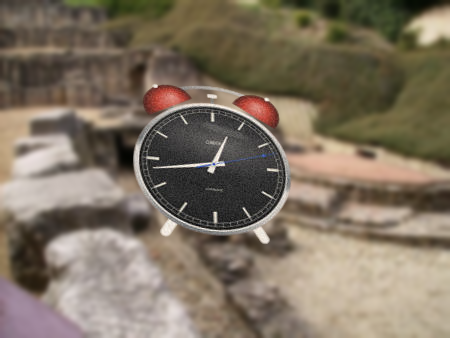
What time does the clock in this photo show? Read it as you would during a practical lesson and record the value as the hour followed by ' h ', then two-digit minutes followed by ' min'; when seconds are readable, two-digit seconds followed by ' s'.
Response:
12 h 43 min 12 s
